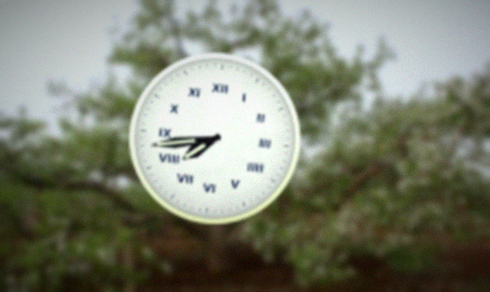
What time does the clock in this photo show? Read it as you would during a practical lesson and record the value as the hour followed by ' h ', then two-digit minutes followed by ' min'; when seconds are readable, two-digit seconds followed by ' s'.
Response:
7 h 43 min
